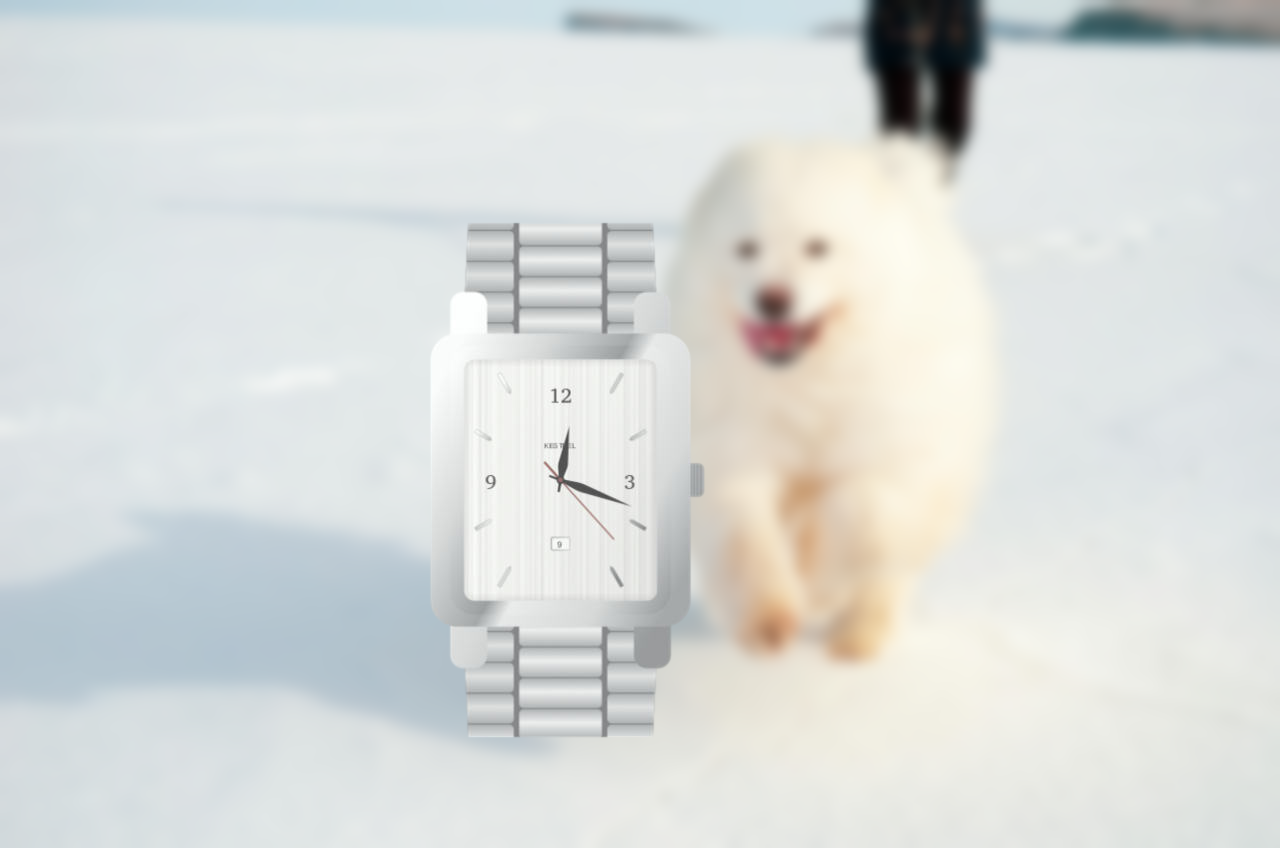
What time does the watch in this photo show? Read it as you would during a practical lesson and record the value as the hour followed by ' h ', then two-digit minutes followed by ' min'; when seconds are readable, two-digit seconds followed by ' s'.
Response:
12 h 18 min 23 s
